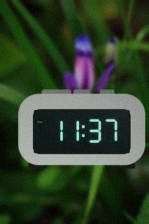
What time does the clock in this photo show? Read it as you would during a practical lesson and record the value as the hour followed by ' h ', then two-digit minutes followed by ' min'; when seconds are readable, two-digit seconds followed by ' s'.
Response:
11 h 37 min
